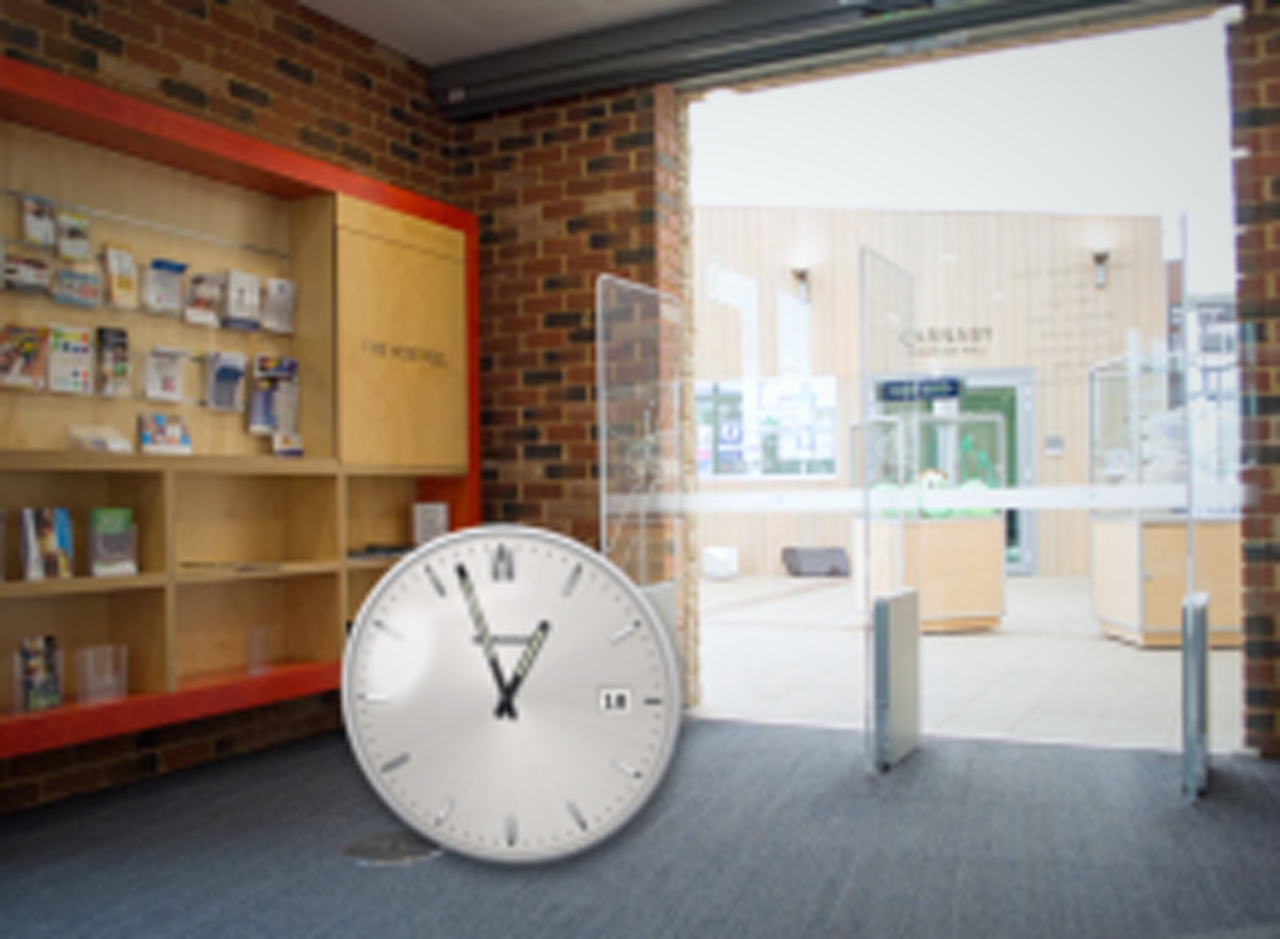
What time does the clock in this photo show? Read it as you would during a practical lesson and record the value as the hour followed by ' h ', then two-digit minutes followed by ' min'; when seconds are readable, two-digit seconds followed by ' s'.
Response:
12 h 57 min
